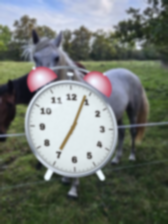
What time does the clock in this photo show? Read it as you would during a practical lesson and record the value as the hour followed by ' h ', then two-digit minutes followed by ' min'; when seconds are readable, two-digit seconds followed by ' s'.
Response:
7 h 04 min
